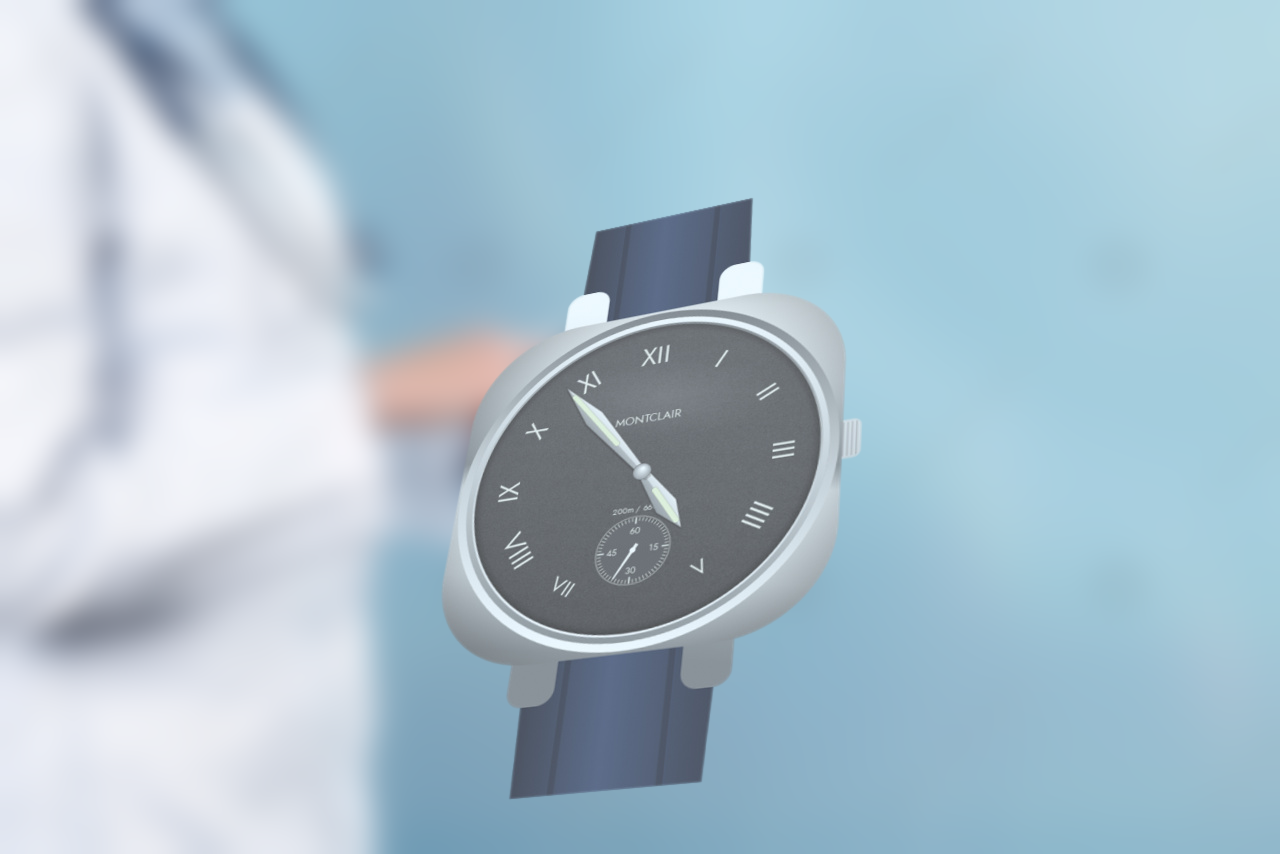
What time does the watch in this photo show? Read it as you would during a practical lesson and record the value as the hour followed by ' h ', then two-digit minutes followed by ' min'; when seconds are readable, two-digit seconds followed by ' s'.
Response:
4 h 53 min 35 s
